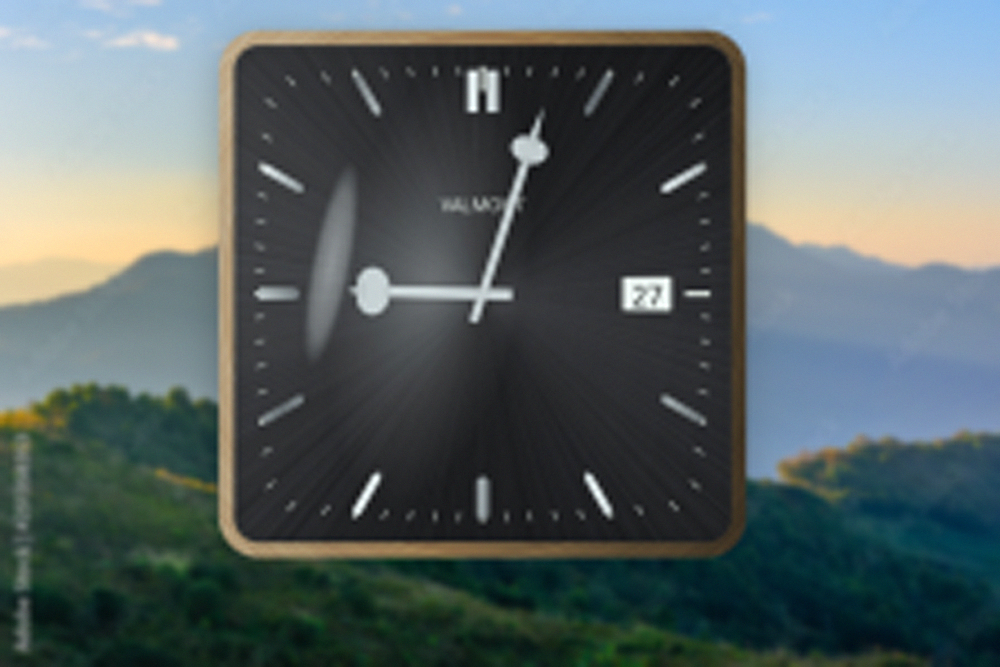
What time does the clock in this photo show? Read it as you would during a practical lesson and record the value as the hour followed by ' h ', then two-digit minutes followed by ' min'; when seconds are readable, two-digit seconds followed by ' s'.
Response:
9 h 03 min
